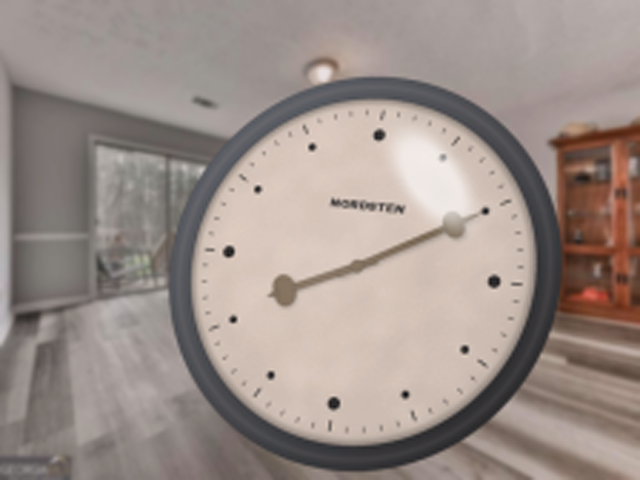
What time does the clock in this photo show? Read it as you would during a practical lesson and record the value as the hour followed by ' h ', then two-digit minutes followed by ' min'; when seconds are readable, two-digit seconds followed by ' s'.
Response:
8 h 10 min
